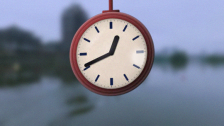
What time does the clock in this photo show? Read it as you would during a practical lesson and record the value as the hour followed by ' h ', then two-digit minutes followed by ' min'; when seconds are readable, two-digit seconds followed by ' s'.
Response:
12 h 41 min
